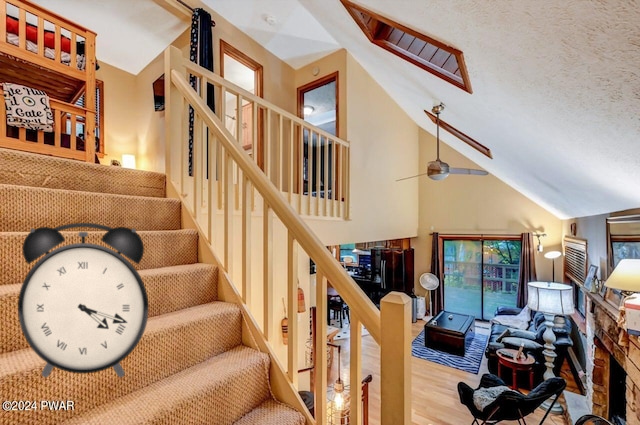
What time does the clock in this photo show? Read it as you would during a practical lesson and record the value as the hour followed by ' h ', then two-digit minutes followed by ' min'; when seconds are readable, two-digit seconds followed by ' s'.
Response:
4 h 18 min
